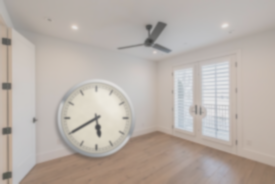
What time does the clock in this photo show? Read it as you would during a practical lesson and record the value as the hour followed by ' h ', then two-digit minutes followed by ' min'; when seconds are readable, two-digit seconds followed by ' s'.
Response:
5 h 40 min
